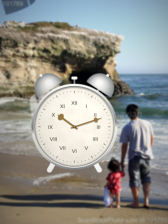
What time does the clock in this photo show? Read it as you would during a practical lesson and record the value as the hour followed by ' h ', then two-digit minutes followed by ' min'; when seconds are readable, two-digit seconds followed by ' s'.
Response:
10 h 12 min
